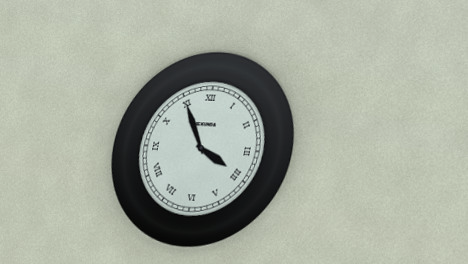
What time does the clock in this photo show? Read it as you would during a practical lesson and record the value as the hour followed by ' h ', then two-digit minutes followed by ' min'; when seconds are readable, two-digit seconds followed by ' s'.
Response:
3 h 55 min
